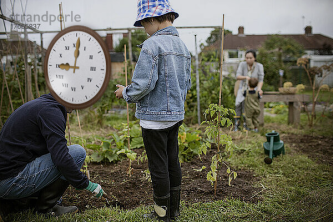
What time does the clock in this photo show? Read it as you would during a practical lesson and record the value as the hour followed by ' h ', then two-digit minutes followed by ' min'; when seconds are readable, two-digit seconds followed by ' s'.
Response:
9 h 01 min
